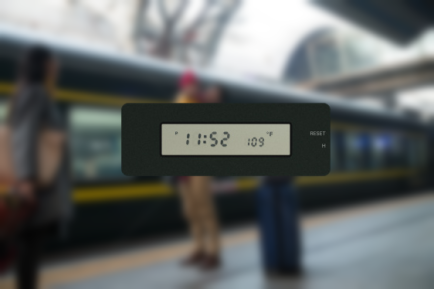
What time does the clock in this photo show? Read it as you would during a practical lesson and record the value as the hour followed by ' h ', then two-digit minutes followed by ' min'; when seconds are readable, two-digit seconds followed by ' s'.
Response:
11 h 52 min
